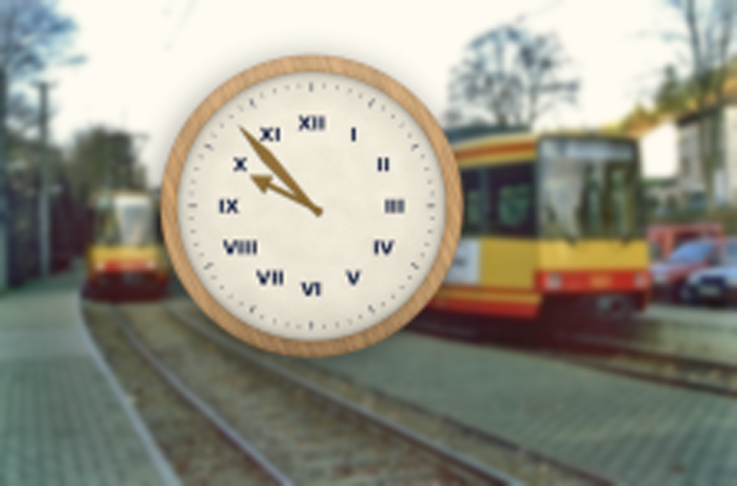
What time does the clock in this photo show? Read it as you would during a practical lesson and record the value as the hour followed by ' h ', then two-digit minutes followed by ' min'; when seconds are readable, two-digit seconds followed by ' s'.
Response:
9 h 53 min
